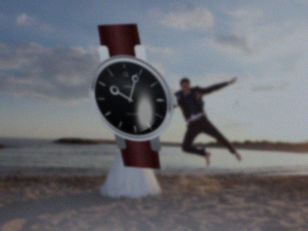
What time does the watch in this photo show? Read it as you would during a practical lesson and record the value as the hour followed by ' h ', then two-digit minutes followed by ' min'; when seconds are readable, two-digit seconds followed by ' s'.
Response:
10 h 04 min
